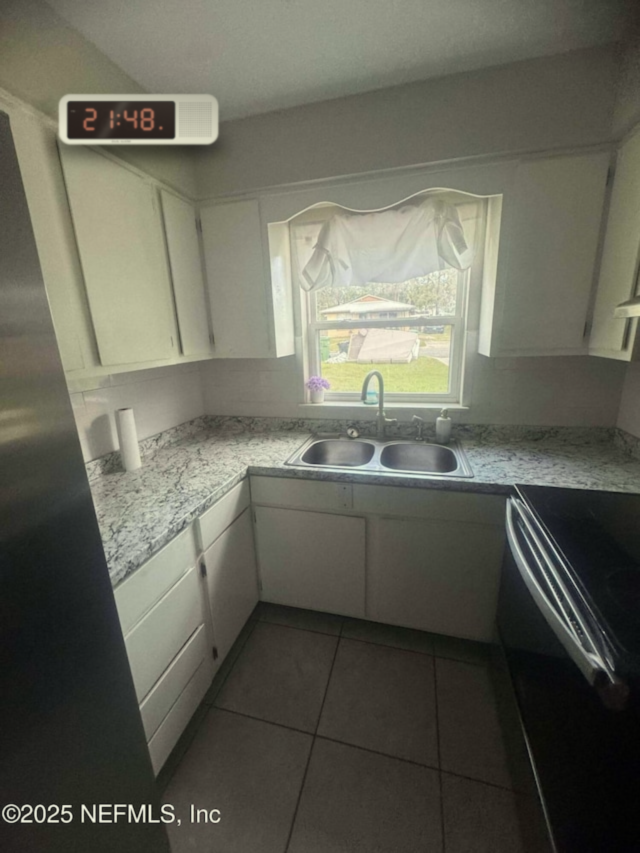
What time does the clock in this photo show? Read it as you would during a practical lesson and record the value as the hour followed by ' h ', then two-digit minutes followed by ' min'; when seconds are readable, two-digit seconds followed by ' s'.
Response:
21 h 48 min
